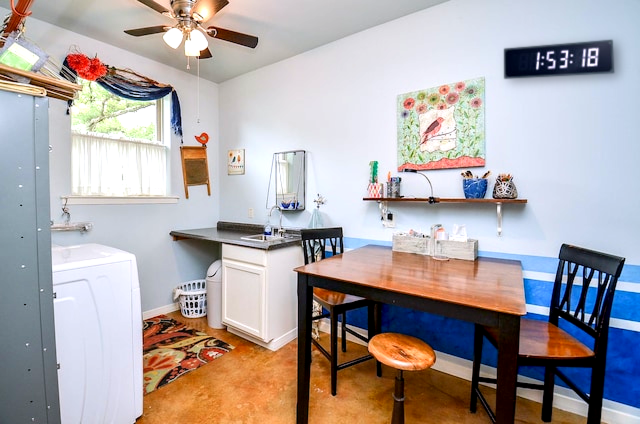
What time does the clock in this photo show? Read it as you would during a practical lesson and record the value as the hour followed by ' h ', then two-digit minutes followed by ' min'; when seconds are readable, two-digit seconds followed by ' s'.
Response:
1 h 53 min 18 s
